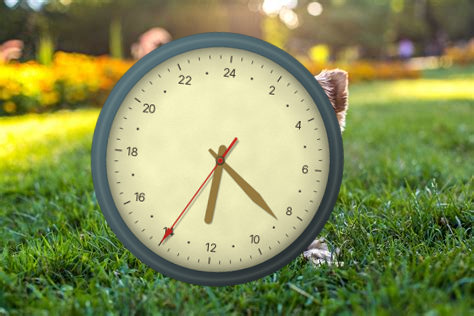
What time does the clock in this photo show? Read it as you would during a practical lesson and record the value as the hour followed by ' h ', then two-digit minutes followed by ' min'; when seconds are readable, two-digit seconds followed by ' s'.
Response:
12 h 21 min 35 s
